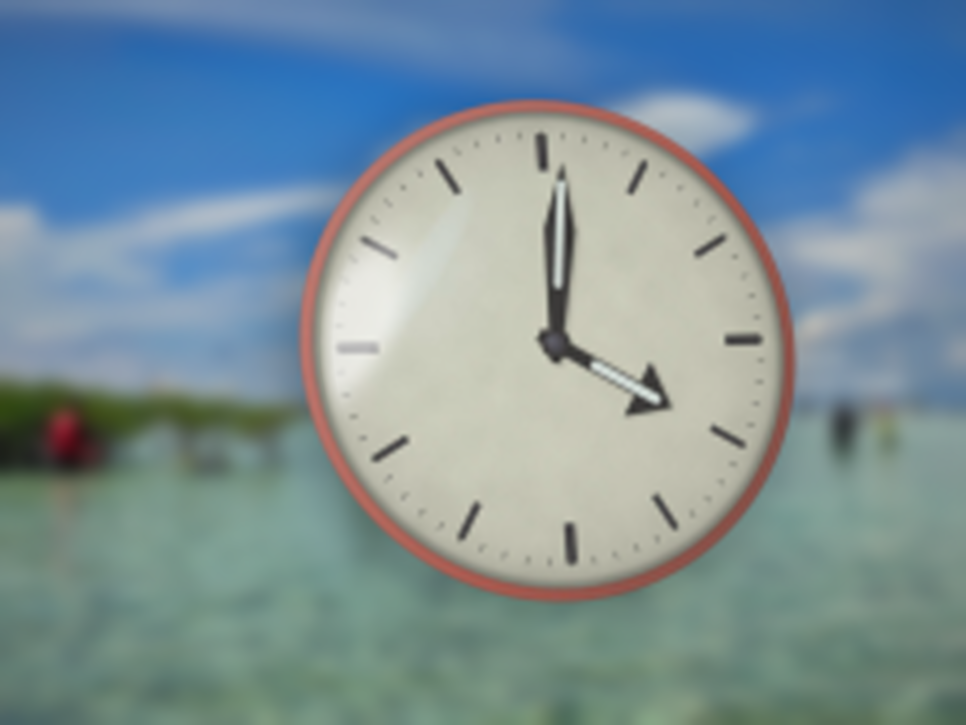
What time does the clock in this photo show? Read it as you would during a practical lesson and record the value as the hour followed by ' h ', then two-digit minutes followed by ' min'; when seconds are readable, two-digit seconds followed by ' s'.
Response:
4 h 01 min
